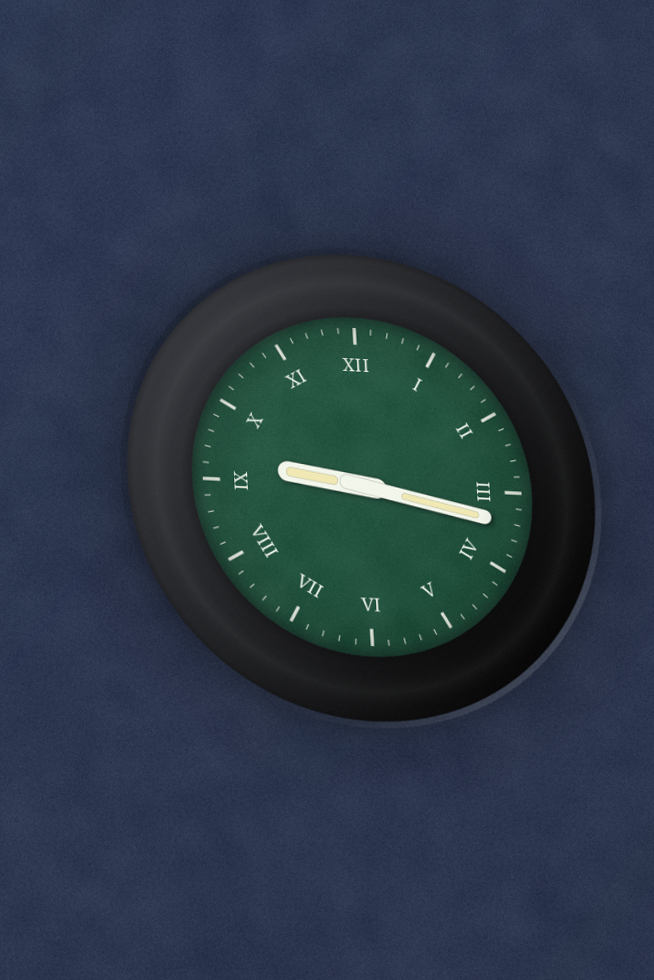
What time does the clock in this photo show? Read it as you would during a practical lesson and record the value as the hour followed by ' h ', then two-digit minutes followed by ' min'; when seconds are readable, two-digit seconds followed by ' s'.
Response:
9 h 17 min
